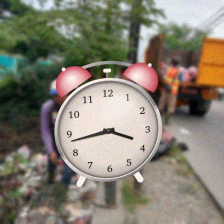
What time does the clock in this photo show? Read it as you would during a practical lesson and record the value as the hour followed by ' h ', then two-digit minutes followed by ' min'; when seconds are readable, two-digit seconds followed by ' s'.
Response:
3 h 43 min
